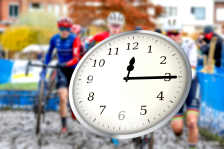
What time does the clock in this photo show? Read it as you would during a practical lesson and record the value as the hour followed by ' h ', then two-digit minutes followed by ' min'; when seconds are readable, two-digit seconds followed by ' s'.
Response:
12 h 15 min
